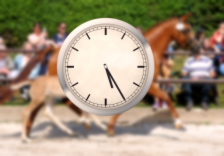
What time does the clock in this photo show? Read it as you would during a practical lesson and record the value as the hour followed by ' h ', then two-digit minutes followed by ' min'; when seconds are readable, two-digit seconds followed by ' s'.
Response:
5 h 25 min
